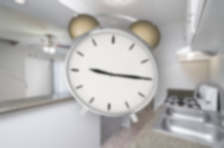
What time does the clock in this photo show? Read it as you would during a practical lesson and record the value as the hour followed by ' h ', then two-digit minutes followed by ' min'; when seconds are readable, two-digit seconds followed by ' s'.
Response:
9 h 15 min
